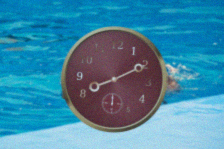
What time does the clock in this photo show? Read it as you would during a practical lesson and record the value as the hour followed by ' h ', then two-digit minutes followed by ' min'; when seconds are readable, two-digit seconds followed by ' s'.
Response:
8 h 10 min
